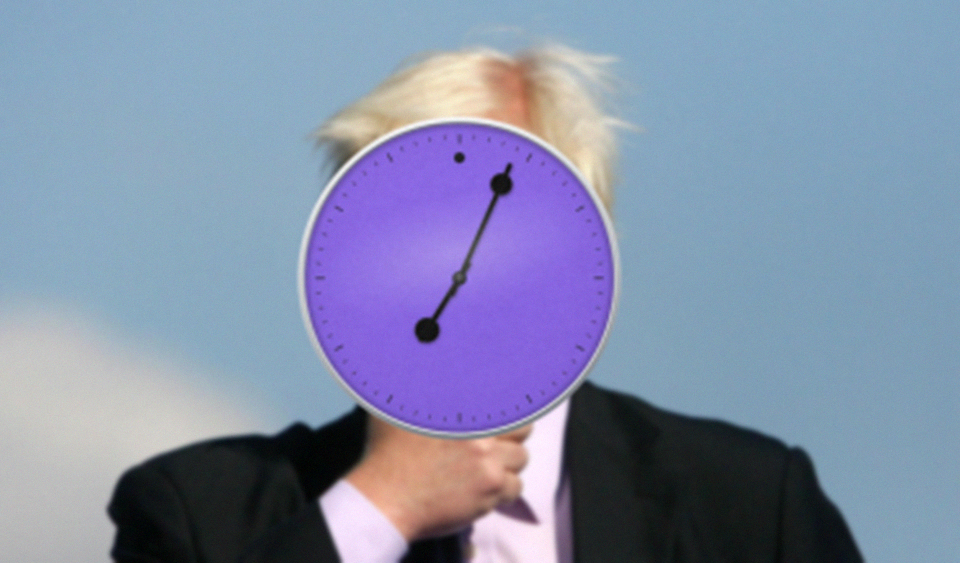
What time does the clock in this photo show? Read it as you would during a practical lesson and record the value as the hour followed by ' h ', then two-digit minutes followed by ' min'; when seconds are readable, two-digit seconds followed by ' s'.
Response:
7 h 04 min
